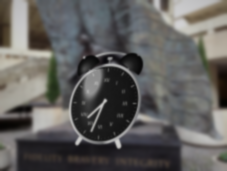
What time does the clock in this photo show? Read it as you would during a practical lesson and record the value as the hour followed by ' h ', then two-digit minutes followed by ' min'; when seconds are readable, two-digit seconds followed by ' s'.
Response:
7 h 33 min
